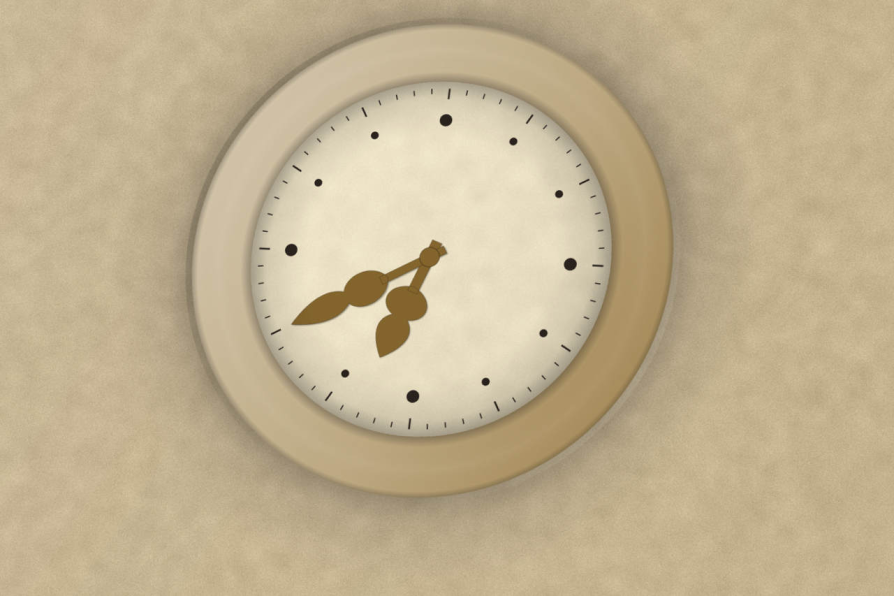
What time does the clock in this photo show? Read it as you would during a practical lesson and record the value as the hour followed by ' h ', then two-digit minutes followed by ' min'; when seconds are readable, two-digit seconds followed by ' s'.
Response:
6 h 40 min
